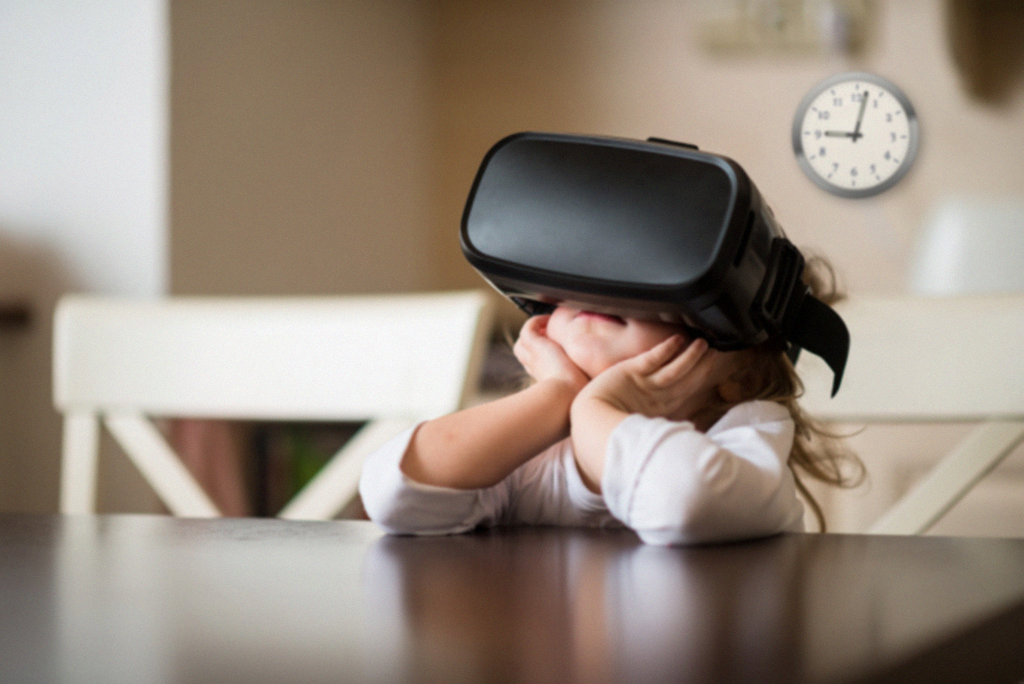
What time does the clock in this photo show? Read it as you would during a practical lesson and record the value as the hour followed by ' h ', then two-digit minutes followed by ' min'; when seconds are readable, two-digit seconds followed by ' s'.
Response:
9 h 02 min
